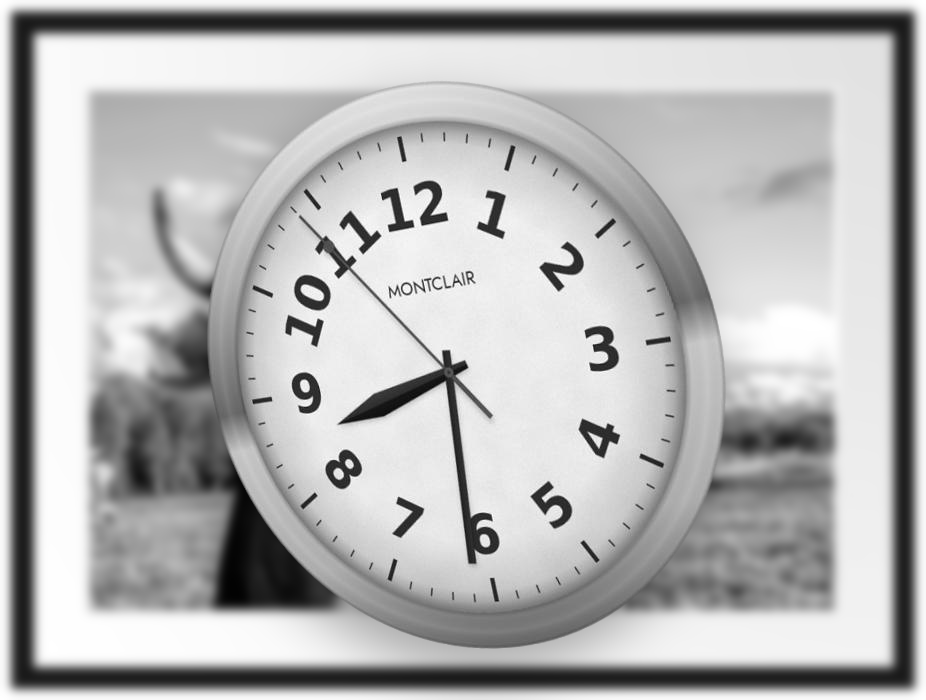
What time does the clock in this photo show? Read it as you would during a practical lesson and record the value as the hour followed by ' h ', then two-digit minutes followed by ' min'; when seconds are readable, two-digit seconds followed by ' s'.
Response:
8 h 30 min 54 s
